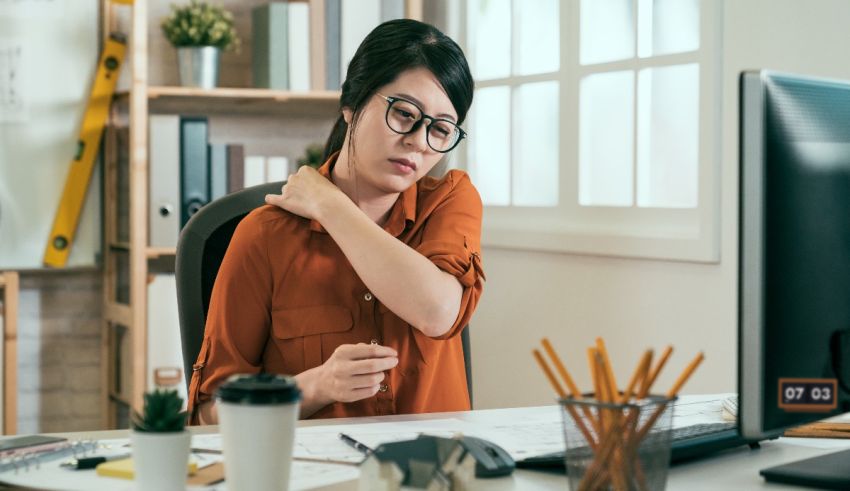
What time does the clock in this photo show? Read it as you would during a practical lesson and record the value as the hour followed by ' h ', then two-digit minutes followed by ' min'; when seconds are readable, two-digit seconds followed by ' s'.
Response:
7 h 03 min
